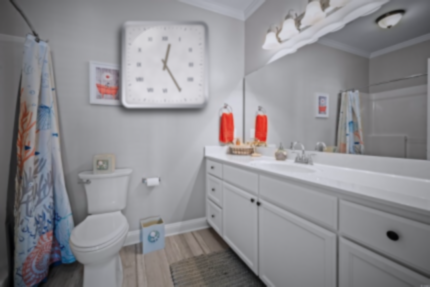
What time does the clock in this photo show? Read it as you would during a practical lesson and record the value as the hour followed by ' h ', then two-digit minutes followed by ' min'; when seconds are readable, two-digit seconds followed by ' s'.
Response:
12 h 25 min
